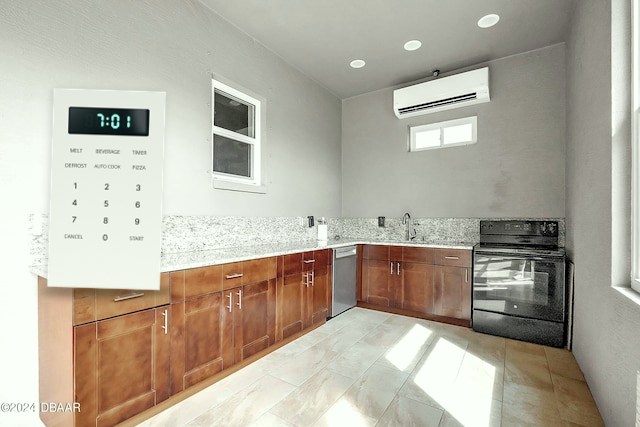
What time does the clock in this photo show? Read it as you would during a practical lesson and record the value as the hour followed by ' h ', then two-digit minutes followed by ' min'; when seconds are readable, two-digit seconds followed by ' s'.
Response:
7 h 01 min
